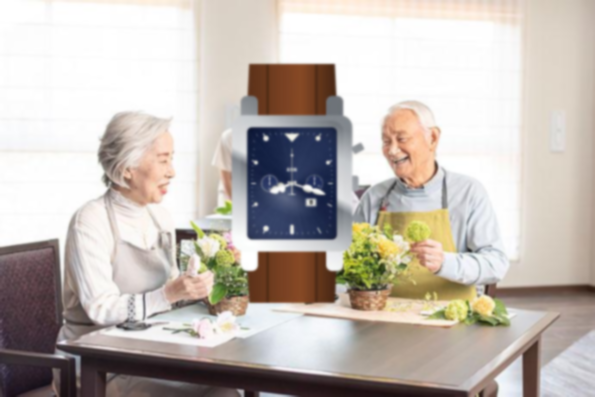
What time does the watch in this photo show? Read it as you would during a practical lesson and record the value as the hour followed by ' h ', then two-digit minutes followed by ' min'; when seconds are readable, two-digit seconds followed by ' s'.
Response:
8 h 18 min
